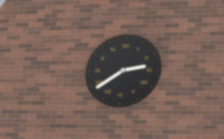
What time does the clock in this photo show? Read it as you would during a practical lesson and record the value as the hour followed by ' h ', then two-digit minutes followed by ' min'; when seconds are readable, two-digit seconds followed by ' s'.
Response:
2 h 39 min
